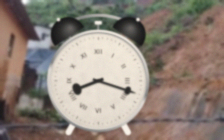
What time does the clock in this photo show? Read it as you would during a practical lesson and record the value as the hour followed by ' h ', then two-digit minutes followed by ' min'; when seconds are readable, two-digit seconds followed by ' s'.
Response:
8 h 18 min
